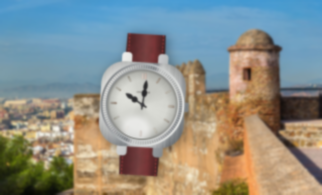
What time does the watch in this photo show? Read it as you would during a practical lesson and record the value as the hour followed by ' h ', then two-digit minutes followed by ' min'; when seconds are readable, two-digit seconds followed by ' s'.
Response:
10 h 01 min
